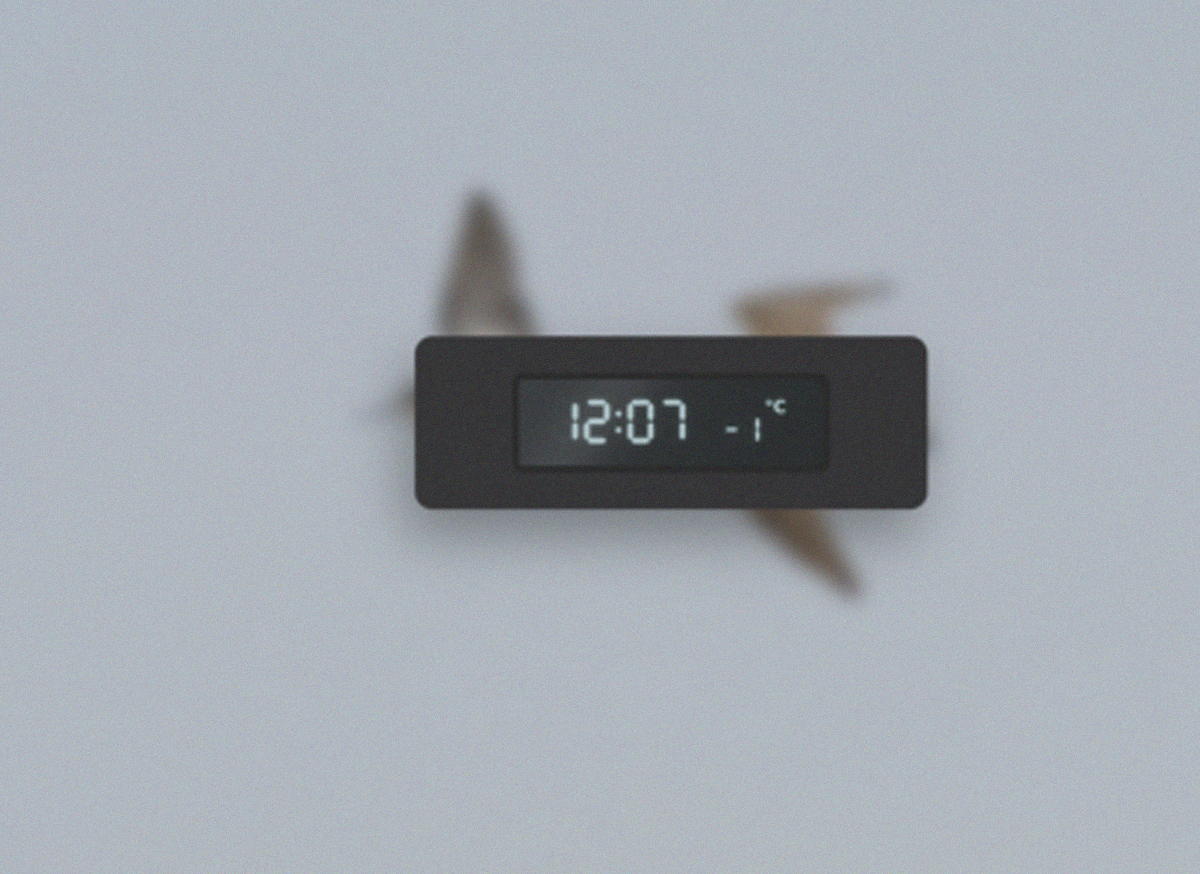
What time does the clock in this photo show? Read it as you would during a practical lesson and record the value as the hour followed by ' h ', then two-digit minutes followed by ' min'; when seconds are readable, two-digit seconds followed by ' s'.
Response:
12 h 07 min
